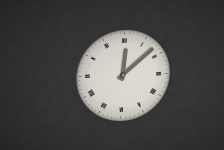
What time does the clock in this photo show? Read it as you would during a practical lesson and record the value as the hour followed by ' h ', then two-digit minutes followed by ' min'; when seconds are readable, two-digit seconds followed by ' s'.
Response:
12 h 08 min
